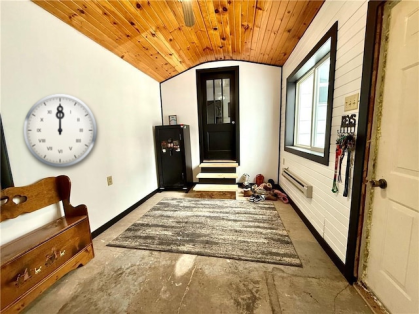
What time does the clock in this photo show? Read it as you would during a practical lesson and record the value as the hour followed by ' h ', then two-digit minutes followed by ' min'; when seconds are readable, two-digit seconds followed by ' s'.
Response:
12 h 00 min
